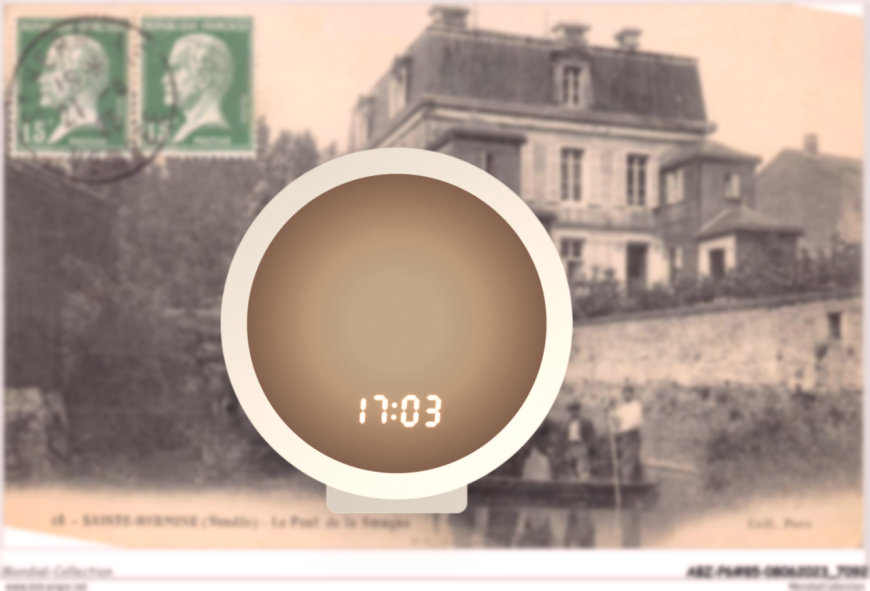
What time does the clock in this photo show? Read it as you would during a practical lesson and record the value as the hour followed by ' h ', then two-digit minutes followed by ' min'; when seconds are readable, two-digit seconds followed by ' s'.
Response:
17 h 03 min
